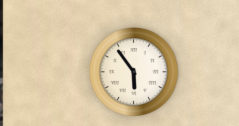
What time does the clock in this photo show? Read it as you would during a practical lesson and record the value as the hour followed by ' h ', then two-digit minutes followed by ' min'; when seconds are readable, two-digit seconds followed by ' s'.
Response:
5 h 54 min
